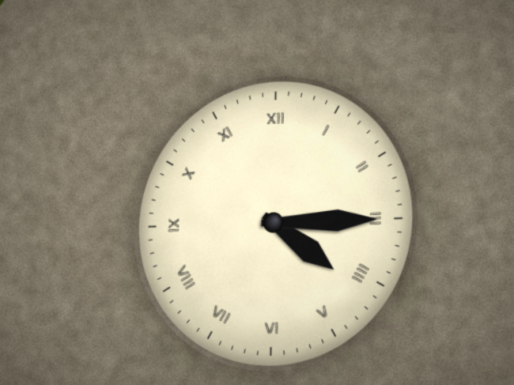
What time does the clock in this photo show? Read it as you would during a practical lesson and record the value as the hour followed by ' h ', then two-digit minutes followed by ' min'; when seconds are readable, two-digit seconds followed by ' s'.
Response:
4 h 15 min
